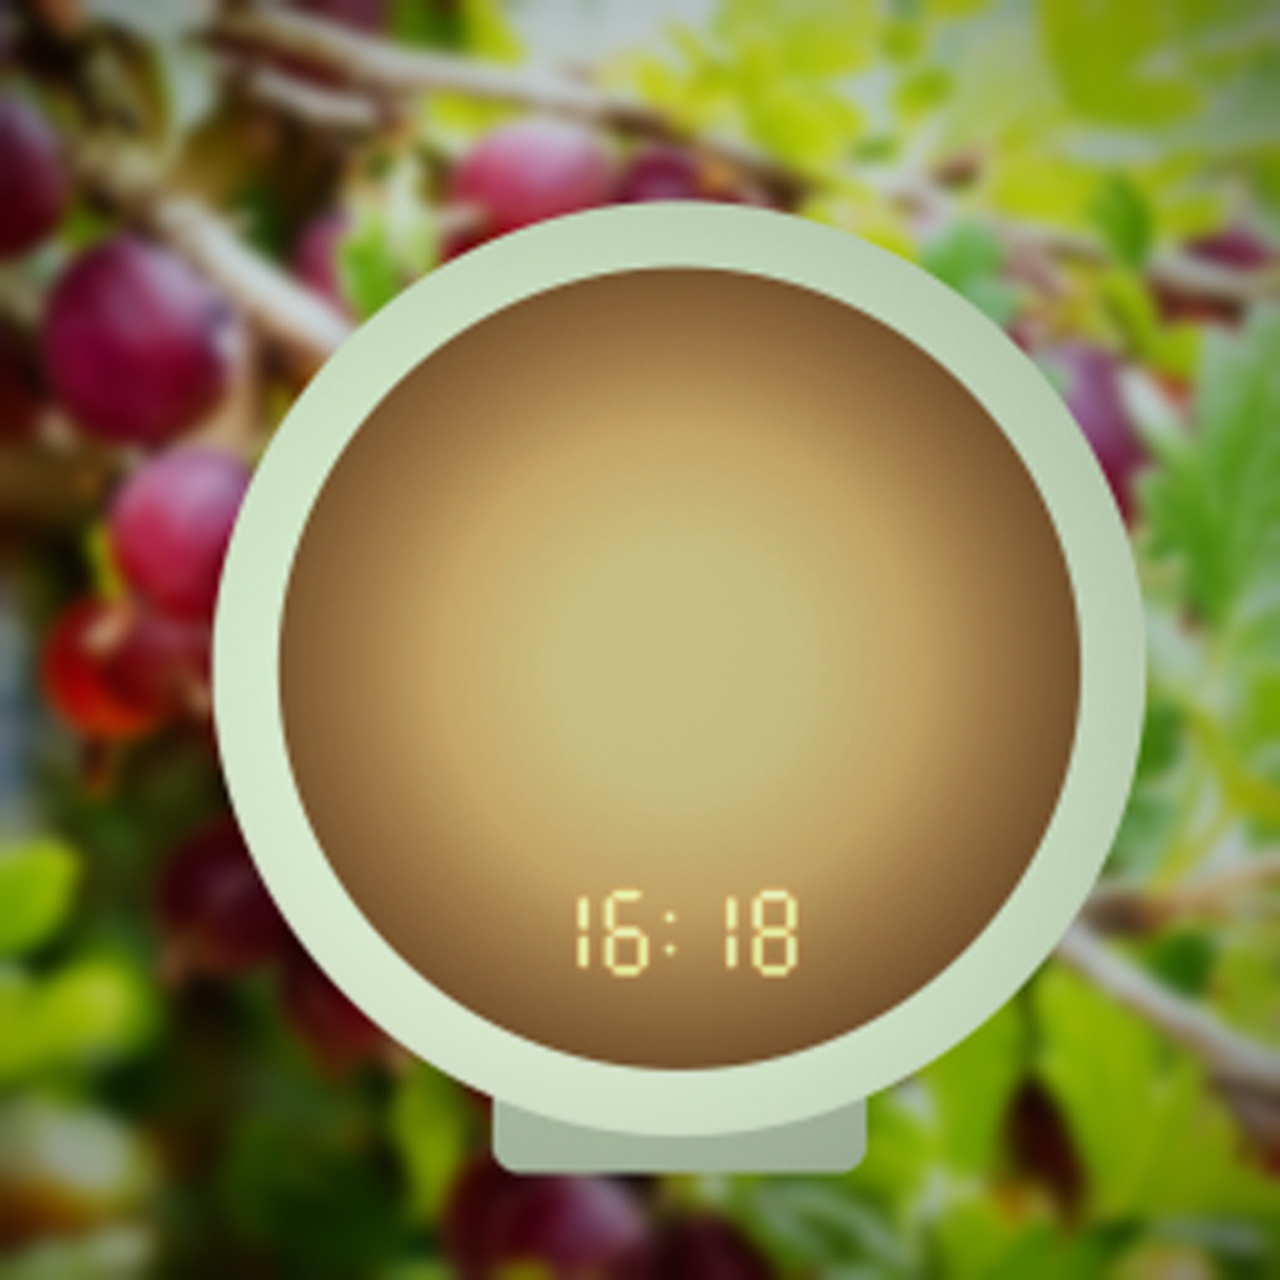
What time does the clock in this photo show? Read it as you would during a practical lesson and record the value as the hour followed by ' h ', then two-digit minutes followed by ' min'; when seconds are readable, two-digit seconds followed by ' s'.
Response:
16 h 18 min
